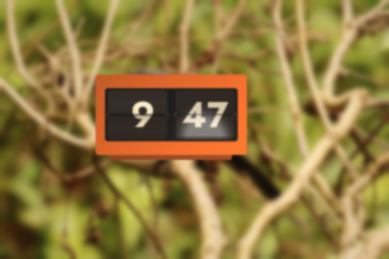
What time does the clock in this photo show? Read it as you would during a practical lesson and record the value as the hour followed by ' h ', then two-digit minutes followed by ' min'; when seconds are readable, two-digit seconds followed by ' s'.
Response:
9 h 47 min
